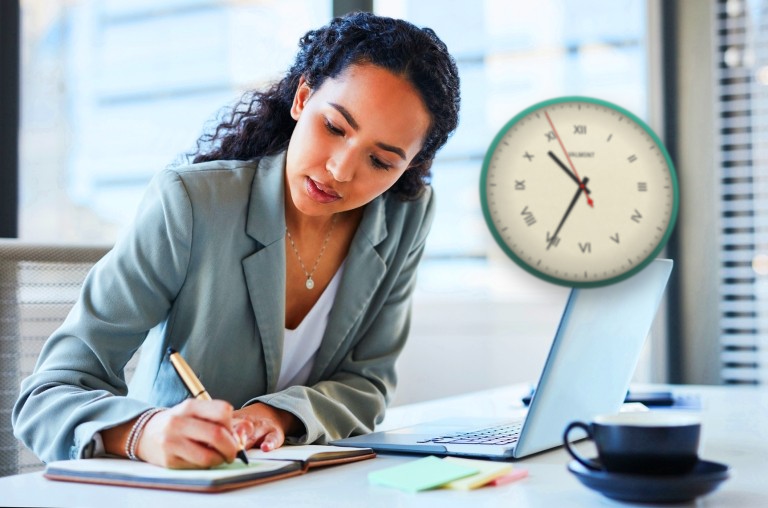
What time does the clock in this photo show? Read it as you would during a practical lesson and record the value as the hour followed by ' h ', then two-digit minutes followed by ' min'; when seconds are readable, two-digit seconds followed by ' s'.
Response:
10 h 34 min 56 s
